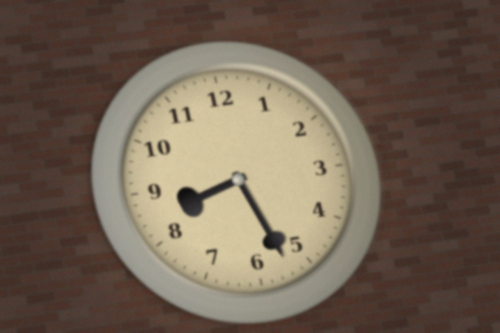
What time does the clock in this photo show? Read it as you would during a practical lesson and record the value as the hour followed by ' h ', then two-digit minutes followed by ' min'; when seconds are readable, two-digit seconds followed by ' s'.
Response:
8 h 27 min
